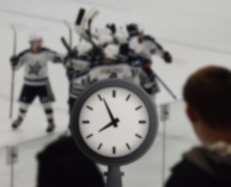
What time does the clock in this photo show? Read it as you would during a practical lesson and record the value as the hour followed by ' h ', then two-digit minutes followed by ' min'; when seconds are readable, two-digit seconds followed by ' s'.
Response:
7 h 56 min
